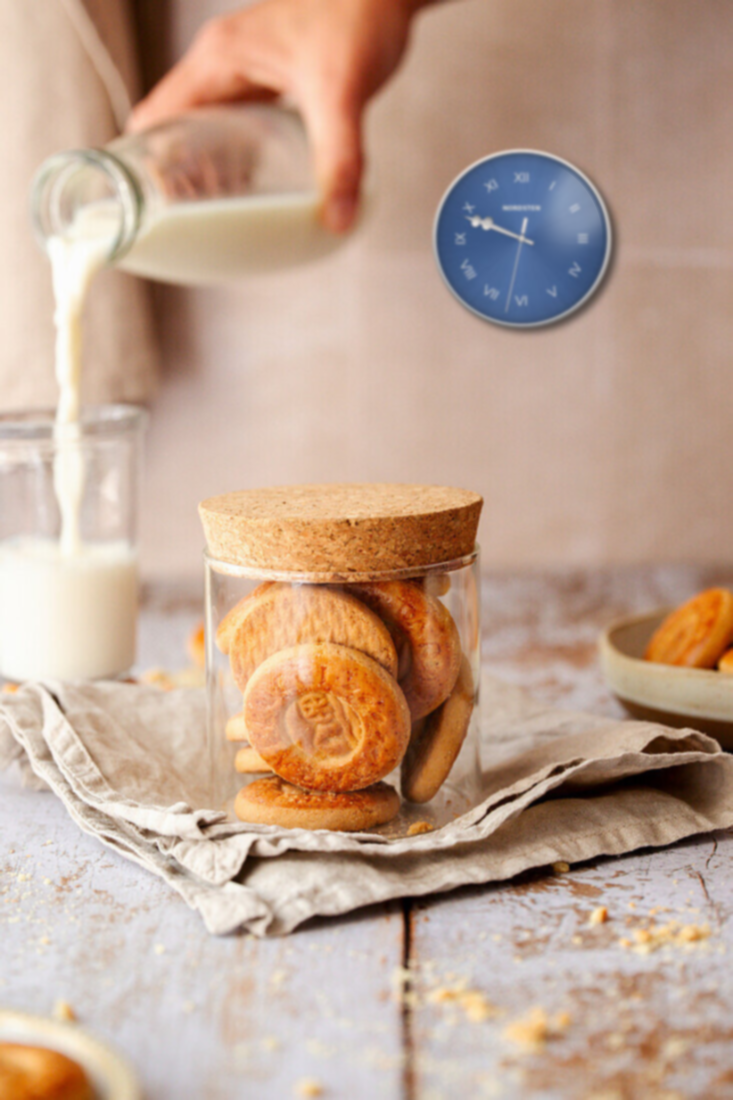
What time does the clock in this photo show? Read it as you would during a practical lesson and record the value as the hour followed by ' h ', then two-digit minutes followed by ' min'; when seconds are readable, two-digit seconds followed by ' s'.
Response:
9 h 48 min 32 s
